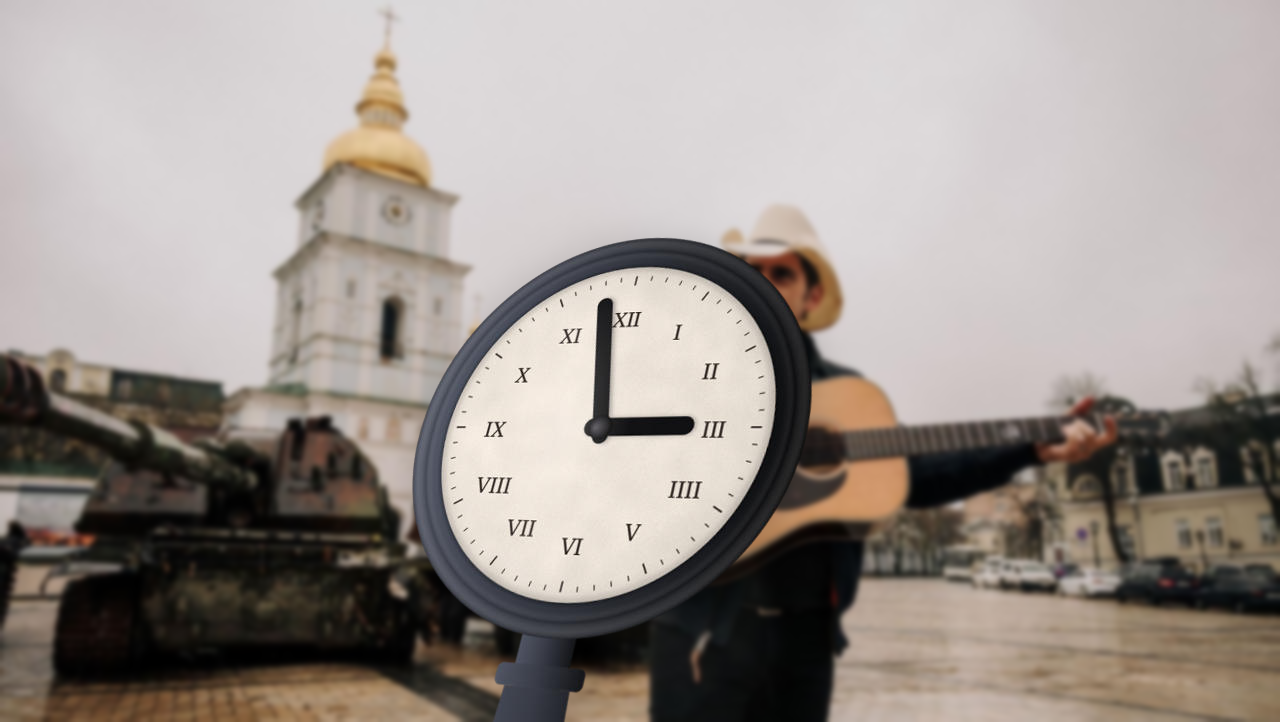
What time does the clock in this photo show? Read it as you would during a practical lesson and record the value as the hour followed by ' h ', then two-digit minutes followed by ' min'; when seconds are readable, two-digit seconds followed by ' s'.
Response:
2 h 58 min
